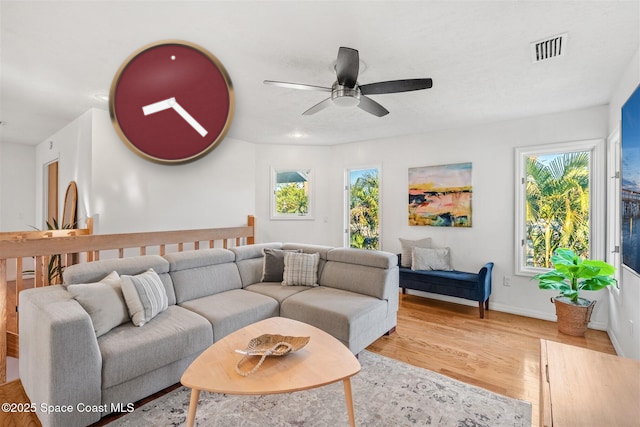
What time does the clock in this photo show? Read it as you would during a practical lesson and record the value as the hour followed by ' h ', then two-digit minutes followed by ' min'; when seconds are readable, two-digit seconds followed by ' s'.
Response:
8 h 22 min
